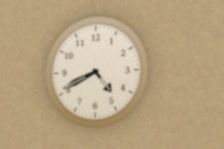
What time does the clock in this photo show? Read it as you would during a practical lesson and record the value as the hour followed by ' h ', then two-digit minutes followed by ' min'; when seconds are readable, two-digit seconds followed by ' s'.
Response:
4 h 41 min
